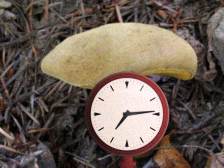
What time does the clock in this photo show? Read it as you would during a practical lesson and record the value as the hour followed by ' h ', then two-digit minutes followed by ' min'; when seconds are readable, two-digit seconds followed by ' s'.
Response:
7 h 14 min
